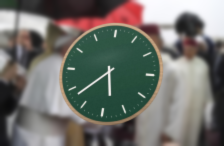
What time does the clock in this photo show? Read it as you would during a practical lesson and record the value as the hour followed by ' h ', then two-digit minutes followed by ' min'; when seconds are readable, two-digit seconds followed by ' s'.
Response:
5 h 38 min
